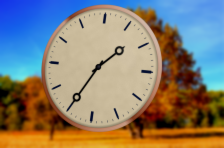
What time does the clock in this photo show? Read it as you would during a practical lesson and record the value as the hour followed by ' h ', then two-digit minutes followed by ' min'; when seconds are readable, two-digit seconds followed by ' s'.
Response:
1 h 35 min
